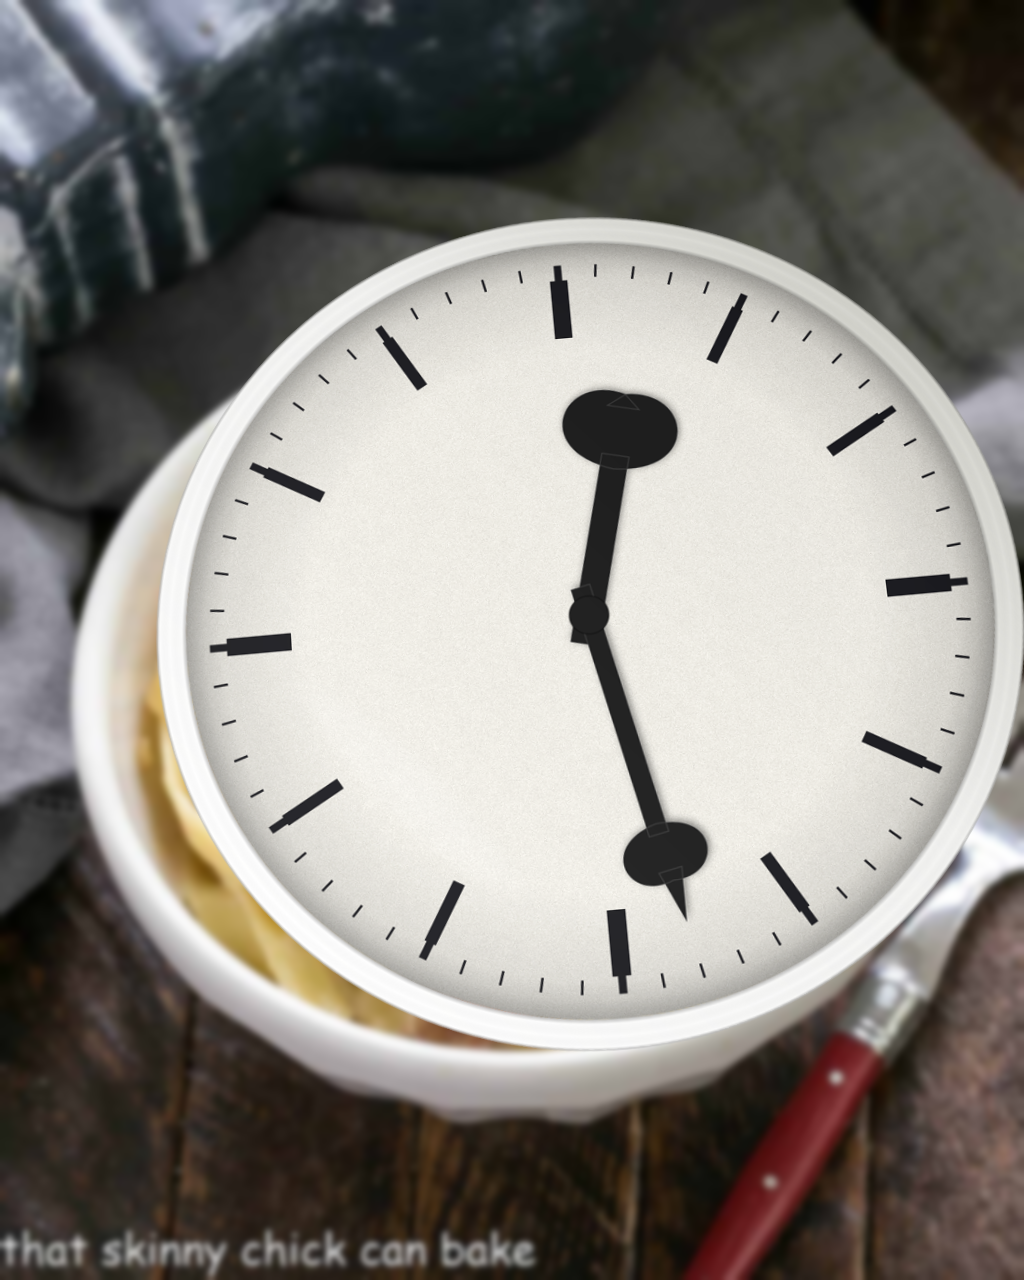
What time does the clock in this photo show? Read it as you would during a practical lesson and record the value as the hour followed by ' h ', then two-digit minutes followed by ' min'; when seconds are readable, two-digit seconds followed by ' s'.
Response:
12 h 28 min
